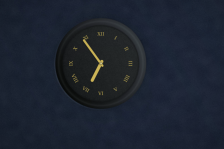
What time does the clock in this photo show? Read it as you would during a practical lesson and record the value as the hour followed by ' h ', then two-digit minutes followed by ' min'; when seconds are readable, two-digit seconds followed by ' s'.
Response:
6 h 54 min
